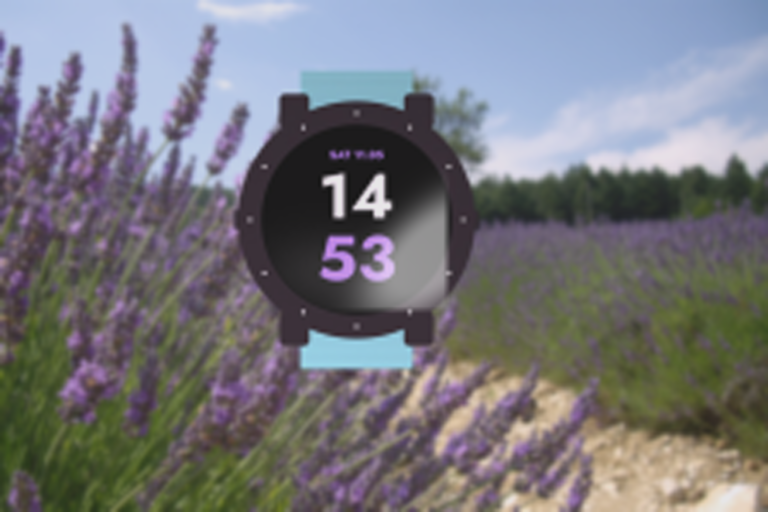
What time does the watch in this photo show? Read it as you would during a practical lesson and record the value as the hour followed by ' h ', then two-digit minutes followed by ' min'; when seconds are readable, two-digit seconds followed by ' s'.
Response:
14 h 53 min
